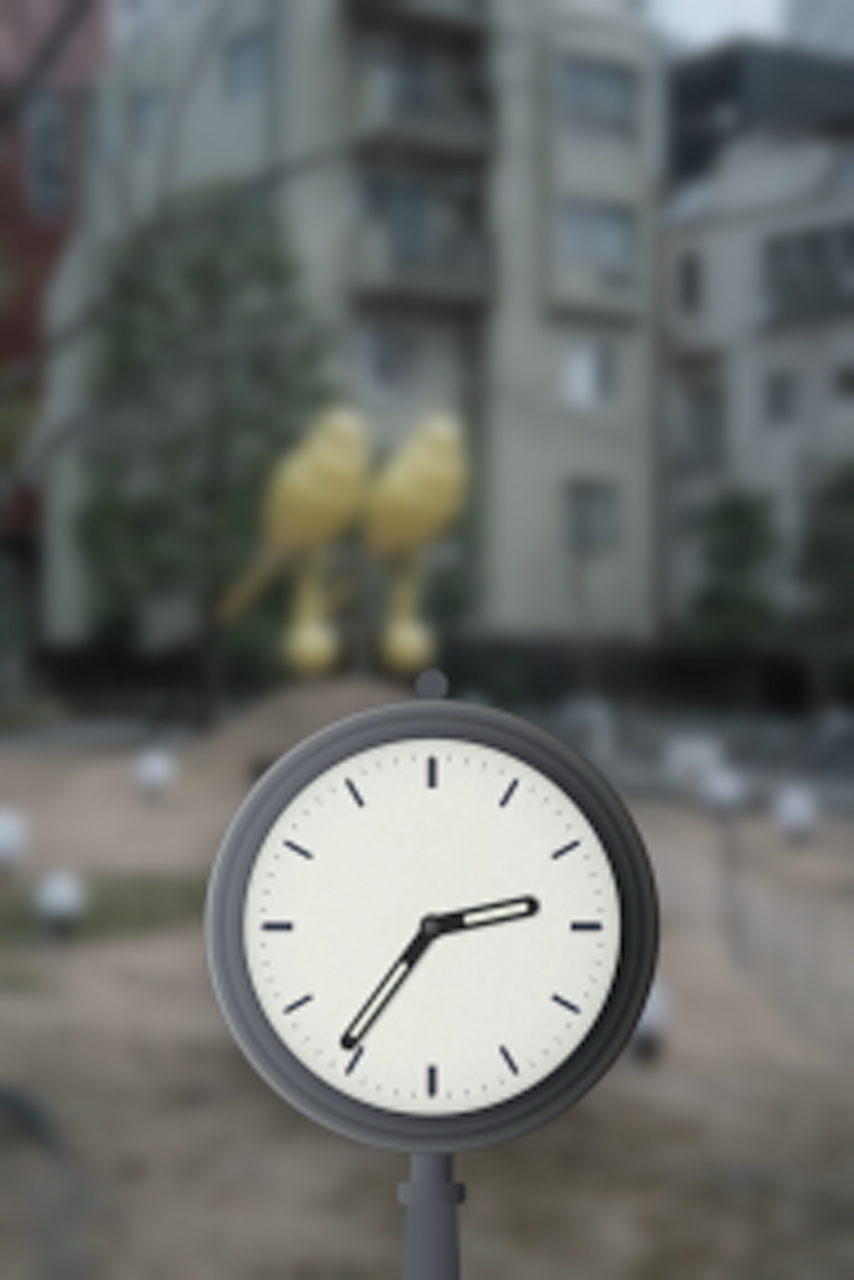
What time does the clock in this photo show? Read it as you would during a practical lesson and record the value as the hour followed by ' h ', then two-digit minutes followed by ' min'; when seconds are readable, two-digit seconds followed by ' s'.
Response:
2 h 36 min
